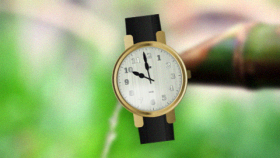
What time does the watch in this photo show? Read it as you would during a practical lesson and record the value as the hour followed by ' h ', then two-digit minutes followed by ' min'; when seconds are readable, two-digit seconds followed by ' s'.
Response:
9 h 59 min
